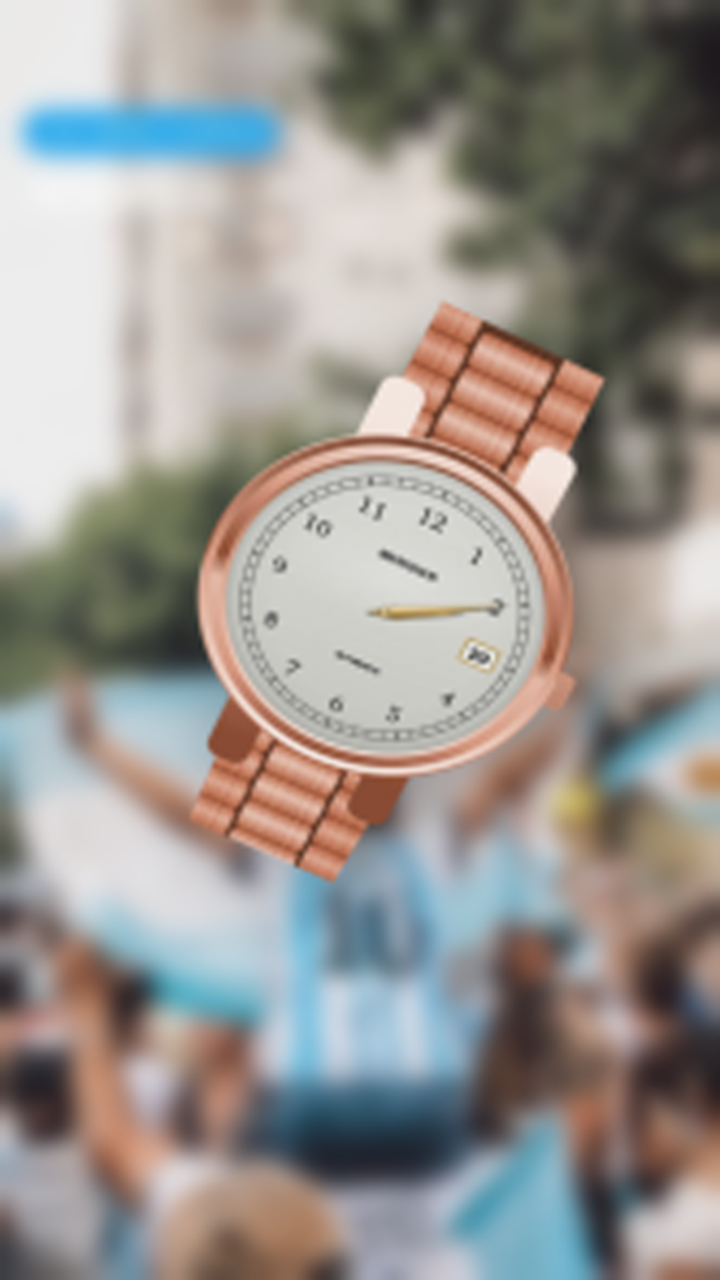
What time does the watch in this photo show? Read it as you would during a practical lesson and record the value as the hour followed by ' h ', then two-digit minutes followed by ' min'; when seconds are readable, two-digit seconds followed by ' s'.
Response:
2 h 10 min
